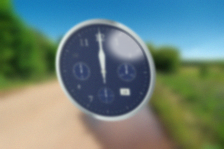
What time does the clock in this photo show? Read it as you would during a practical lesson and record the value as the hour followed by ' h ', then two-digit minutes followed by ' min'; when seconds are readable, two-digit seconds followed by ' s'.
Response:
12 h 00 min
